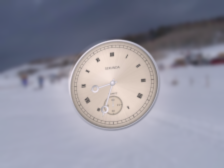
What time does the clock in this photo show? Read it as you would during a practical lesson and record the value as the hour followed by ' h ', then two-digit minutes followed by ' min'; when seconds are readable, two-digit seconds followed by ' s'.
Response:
8 h 33 min
